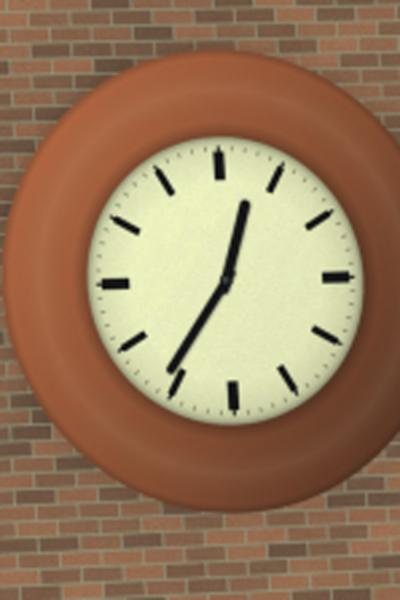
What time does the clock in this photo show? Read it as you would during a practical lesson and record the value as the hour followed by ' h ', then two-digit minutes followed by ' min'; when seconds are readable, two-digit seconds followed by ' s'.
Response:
12 h 36 min
